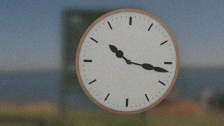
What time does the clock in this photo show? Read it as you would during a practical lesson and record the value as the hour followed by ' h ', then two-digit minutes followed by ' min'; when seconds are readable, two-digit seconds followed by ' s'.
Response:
10 h 17 min
